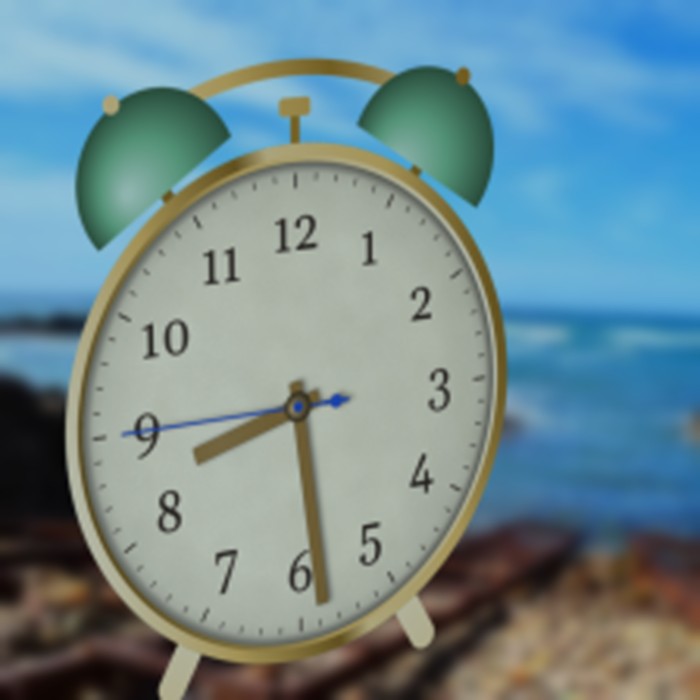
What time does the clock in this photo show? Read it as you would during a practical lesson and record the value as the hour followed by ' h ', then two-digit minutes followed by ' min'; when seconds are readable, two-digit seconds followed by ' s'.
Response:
8 h 28 min 45 s
